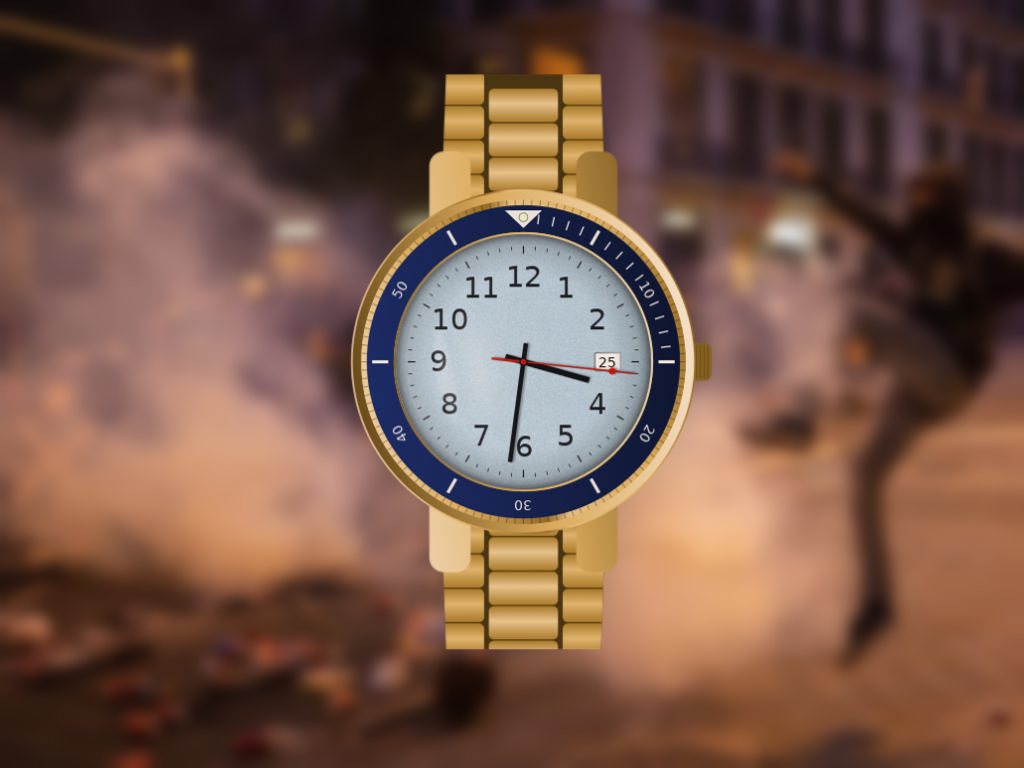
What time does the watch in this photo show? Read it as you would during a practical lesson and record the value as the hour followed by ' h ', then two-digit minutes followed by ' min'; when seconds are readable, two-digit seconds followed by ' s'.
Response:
3 h 31 min 16 s
